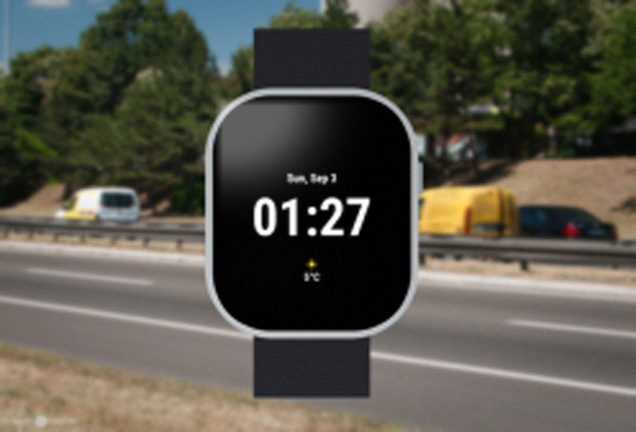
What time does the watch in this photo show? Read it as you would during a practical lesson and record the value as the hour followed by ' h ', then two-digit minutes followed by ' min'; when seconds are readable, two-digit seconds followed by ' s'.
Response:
1 h 27 min
